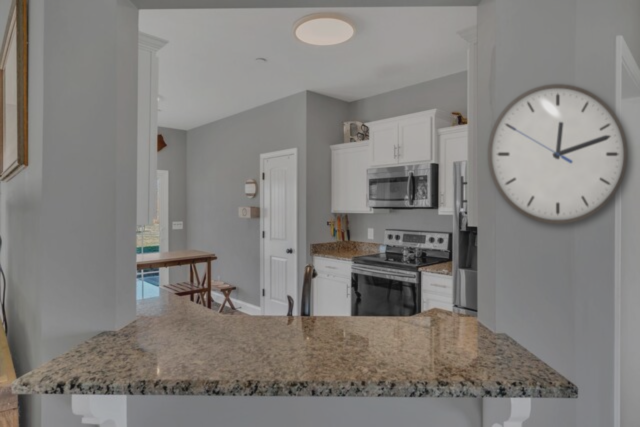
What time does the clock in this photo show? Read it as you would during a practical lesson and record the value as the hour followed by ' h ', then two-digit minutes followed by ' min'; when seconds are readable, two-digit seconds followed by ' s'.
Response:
12 h 11 min 50 s
